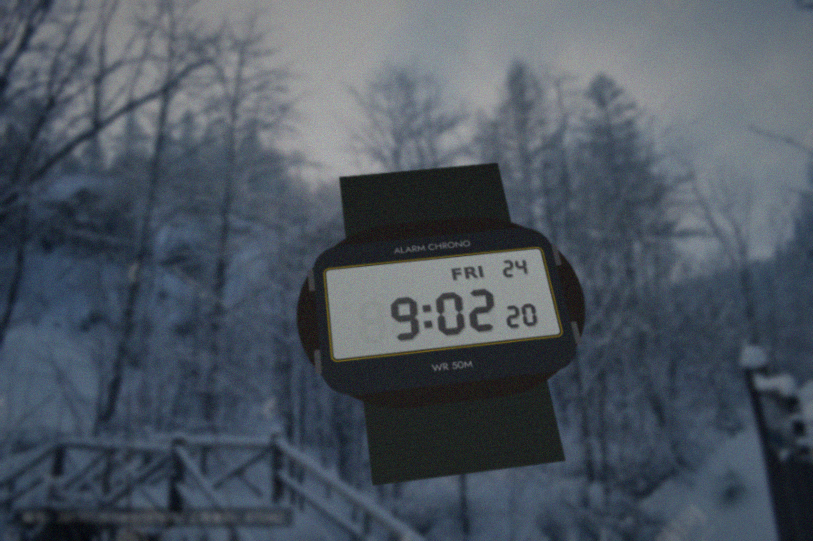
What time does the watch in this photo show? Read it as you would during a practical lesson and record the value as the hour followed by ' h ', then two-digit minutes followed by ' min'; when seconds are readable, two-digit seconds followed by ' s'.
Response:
9 h 02 min 20 s
